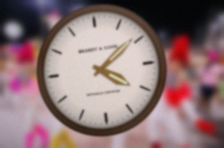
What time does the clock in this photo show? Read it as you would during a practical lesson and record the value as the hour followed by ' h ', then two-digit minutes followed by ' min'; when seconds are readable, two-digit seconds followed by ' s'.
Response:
4 h 09 min
